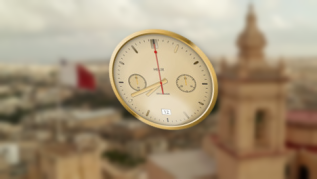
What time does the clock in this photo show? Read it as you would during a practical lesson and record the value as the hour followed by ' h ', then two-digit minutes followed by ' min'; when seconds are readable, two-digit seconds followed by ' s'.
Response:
7 h 41 min
